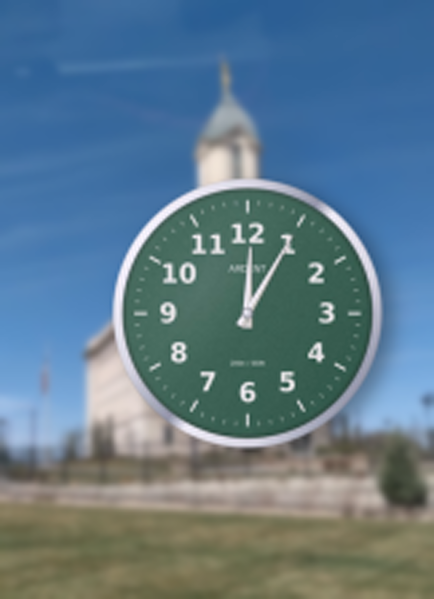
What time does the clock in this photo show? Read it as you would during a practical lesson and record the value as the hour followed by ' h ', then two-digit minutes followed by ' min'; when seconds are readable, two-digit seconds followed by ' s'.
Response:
12 h 05 min
